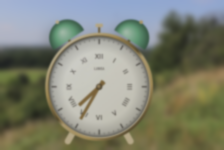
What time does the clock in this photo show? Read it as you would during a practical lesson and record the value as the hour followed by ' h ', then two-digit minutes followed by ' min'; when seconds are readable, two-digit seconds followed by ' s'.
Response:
7 h 35 min
